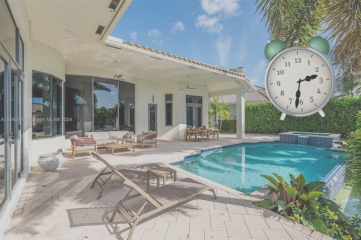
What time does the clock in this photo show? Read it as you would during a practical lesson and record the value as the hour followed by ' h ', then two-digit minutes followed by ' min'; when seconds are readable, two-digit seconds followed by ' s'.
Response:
2 h 32 min
